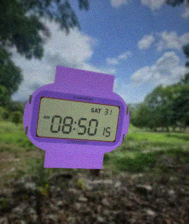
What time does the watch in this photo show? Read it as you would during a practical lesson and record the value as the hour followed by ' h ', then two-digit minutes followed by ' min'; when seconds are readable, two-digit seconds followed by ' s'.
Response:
8 h 50 min 15 s
